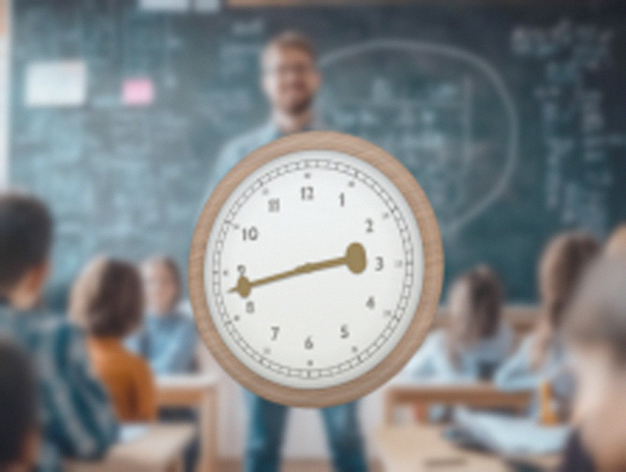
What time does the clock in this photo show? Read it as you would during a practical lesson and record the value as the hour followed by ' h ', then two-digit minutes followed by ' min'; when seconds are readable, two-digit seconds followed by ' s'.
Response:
2 h 43 min
